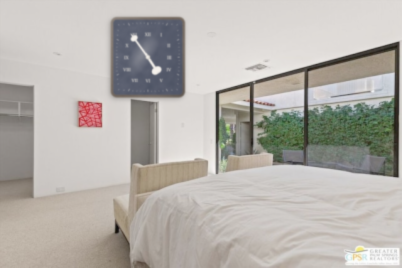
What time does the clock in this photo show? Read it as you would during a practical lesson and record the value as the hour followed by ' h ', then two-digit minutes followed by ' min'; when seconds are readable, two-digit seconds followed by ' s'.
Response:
4 h 54 min
